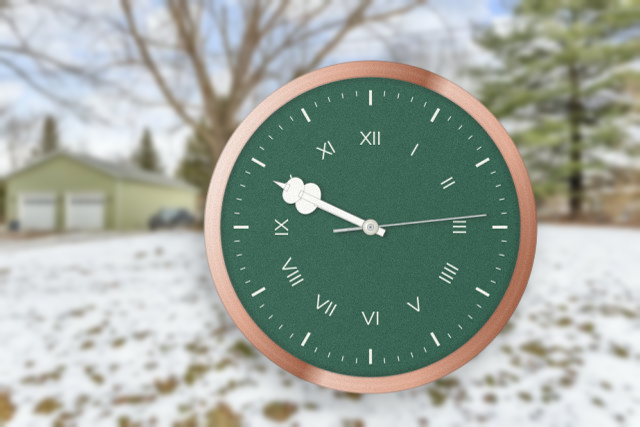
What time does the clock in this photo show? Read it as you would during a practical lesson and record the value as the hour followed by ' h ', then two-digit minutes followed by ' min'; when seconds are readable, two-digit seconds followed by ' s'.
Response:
9 h 49 min 14 s
